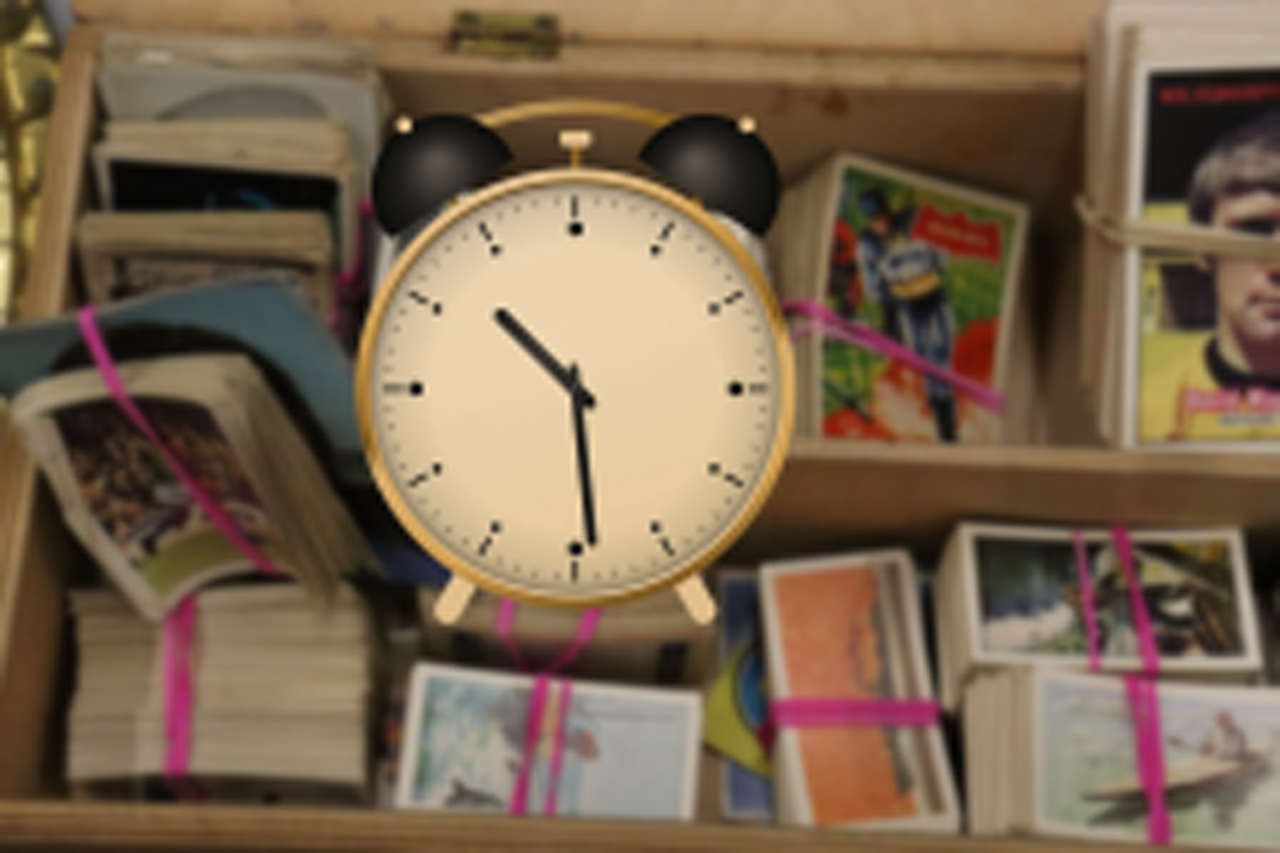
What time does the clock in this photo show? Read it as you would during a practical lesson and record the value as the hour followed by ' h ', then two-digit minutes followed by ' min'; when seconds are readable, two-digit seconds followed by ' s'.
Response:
10 h 29 min
